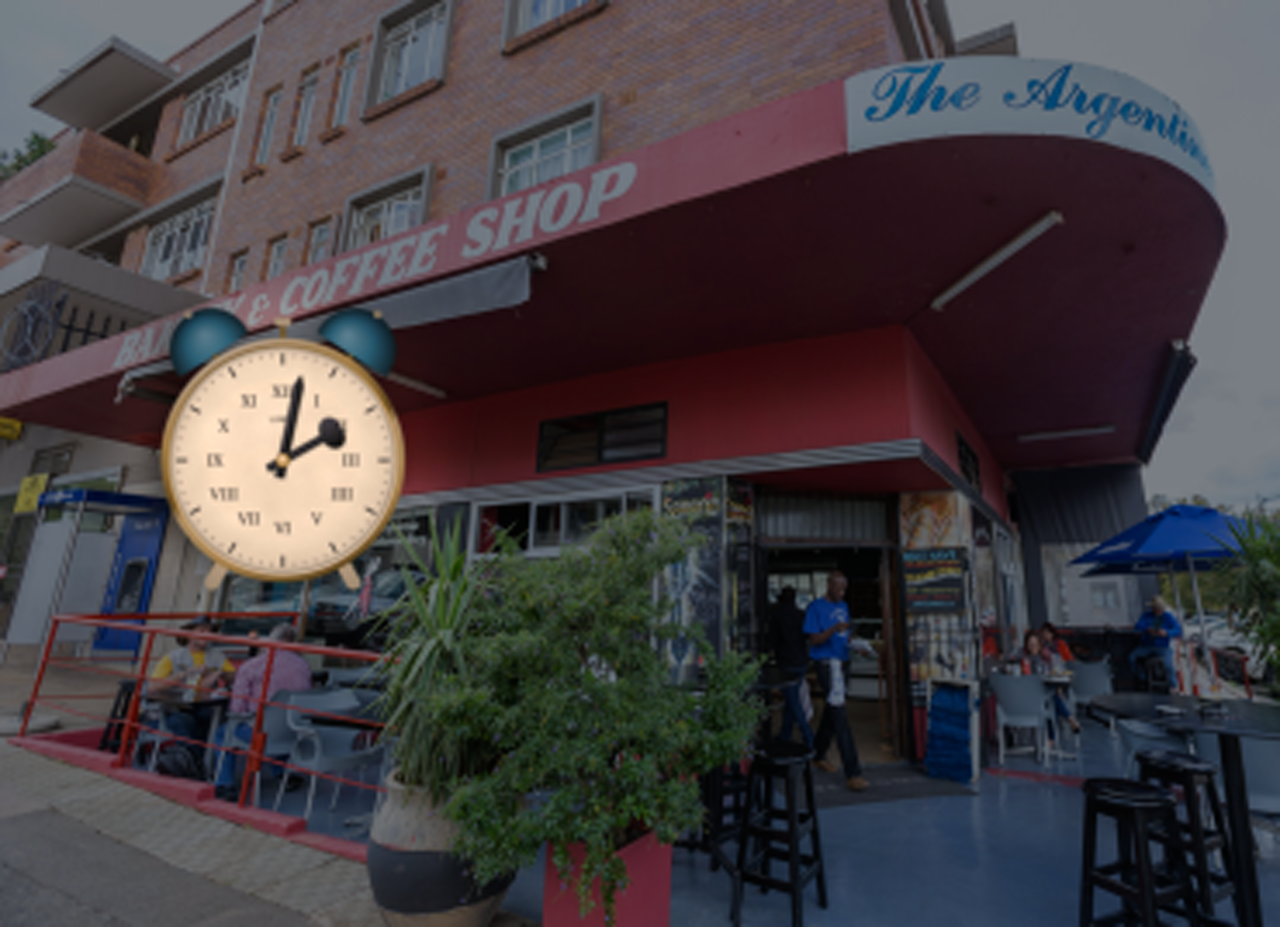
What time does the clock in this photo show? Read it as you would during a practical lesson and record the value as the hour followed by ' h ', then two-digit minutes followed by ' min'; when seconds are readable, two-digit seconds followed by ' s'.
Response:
2 h 02 min
